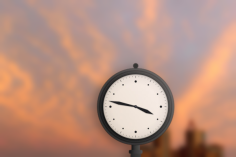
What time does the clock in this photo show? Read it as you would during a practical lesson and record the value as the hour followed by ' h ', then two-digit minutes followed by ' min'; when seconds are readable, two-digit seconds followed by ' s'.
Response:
3 h 47 min
